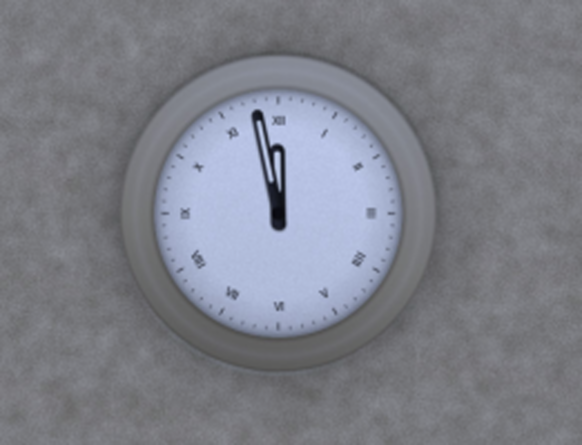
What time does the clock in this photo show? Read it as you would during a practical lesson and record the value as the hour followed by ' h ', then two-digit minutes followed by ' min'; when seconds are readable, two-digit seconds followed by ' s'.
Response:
11 h 58 min
